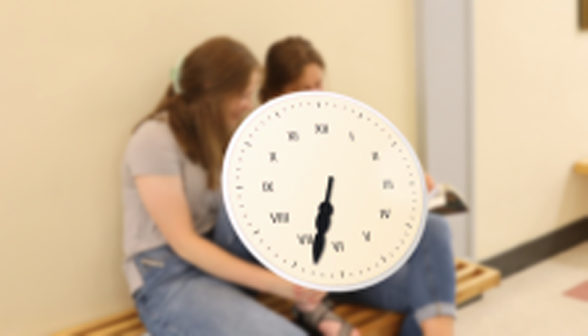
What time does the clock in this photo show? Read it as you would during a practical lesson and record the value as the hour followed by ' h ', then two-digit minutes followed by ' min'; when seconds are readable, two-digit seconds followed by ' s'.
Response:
6 h 33 min
